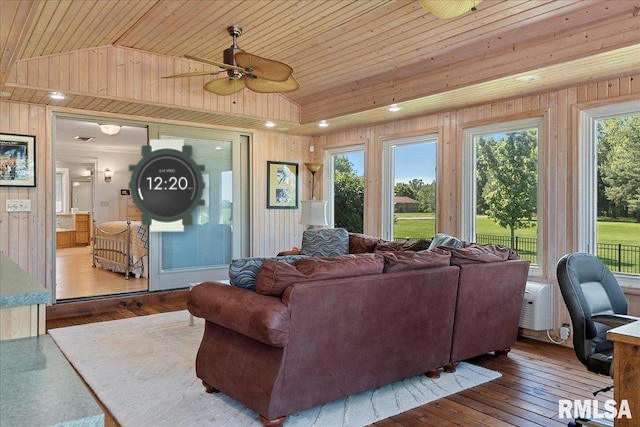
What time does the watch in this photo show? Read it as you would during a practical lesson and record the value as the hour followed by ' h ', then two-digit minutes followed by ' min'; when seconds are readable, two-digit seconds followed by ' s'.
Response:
12 h 20 min
